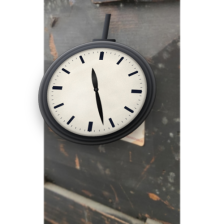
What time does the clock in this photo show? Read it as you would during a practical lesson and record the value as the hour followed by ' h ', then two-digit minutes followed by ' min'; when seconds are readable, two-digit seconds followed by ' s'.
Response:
11 h 27 min
